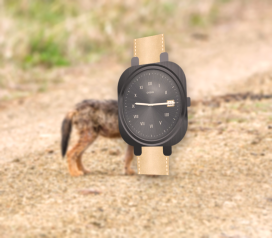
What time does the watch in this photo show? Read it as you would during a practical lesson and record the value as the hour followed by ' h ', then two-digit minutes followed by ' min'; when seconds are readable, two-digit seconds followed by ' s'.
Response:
9 h 15 min
